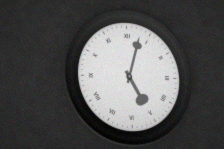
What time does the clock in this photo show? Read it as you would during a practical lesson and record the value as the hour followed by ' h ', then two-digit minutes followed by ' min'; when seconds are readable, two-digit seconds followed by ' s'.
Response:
5 h 03 min
